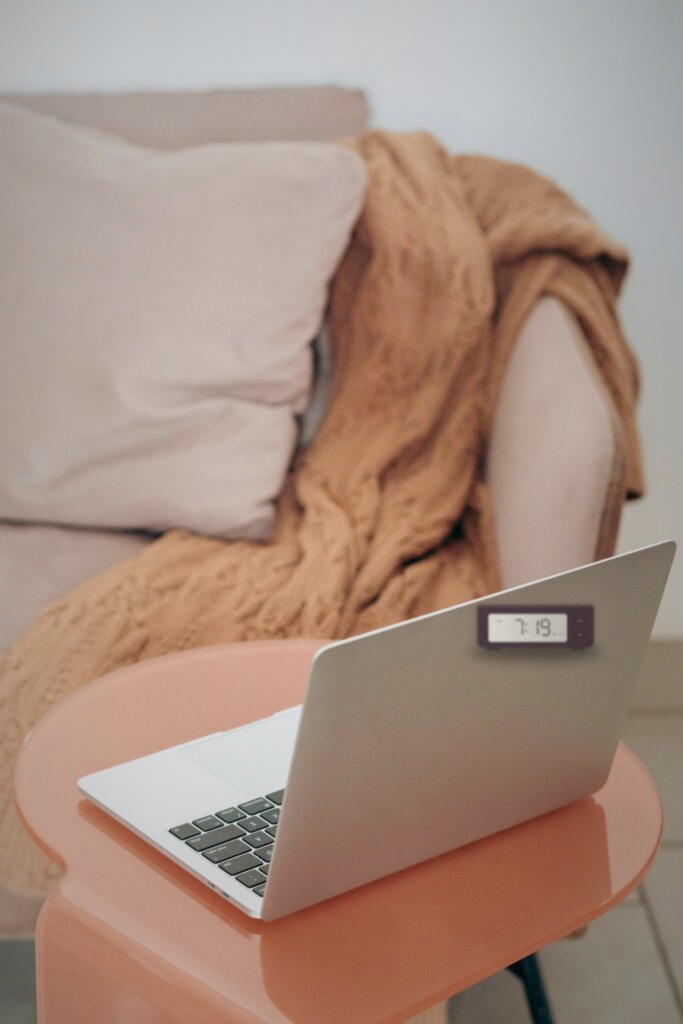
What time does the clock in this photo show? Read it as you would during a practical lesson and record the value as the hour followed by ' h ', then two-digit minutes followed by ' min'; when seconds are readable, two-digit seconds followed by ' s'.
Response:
7 h 19 min
